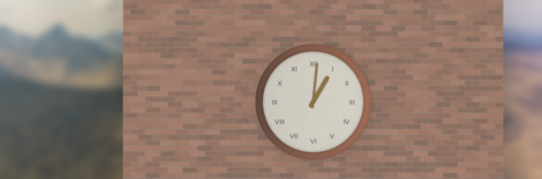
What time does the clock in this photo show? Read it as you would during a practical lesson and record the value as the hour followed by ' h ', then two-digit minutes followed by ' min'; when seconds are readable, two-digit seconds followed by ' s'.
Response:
1 h 01 min
